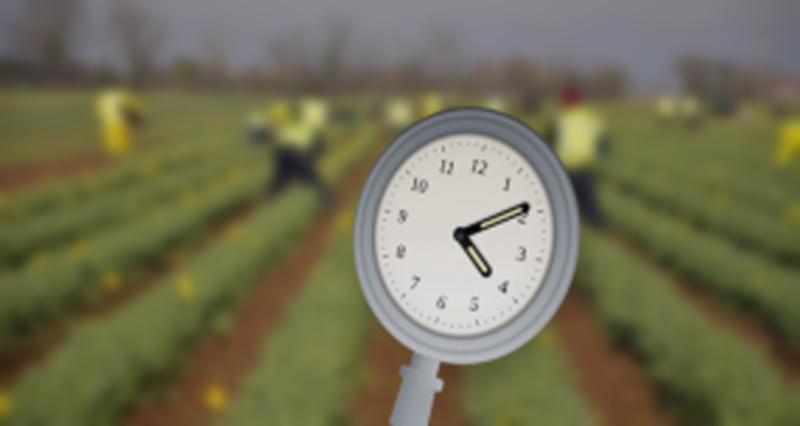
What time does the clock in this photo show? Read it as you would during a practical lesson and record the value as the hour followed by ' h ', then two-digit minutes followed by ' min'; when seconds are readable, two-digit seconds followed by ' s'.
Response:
4 h 09 min
